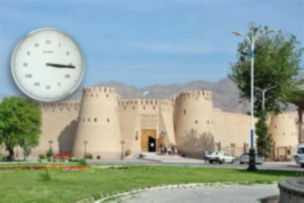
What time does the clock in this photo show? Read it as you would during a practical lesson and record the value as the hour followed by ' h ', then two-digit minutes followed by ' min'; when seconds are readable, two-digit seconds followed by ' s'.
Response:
3 h 16 min
